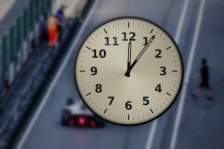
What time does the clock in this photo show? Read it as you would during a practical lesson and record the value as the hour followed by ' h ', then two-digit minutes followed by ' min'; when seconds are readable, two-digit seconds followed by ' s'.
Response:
12 h 06 min
